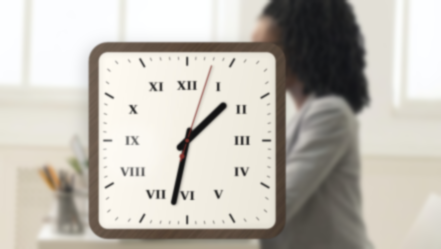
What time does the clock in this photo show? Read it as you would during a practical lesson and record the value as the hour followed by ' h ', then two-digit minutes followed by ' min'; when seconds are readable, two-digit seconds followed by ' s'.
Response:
1 h 32 min 03 s
